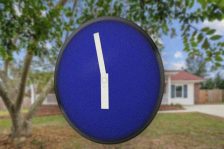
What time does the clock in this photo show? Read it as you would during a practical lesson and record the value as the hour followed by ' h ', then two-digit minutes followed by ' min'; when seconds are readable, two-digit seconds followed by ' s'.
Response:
5 h 58 min
